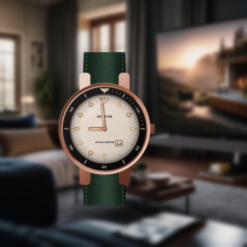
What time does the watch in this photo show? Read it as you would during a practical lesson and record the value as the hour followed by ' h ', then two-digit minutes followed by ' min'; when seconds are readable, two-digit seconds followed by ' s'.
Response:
8 h 59 min
